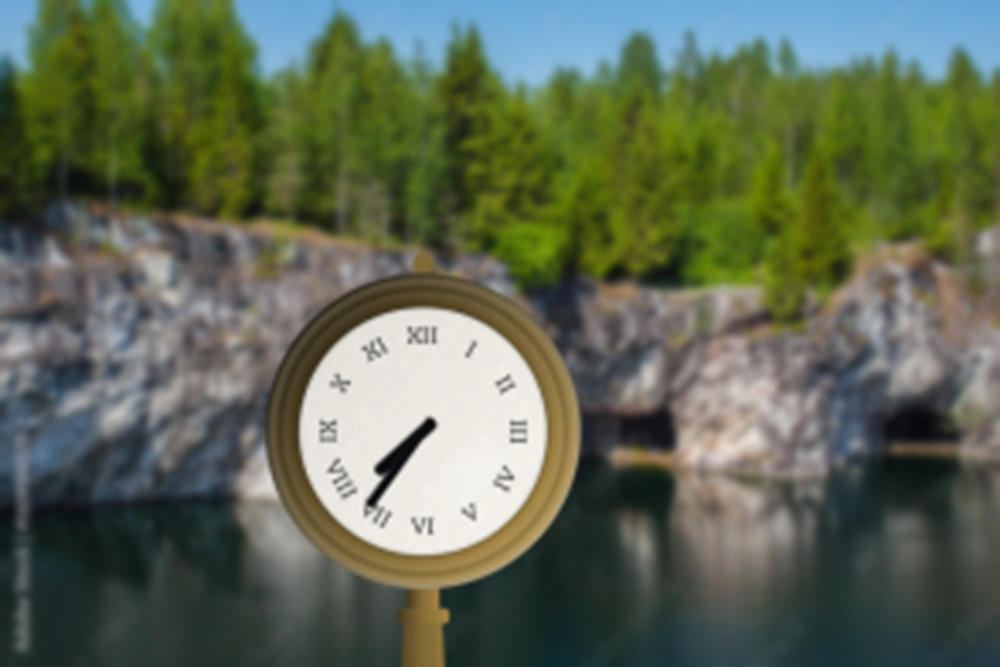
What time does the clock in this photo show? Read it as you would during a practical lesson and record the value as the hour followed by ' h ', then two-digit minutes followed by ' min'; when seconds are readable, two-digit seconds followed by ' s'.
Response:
7 h 36 min
